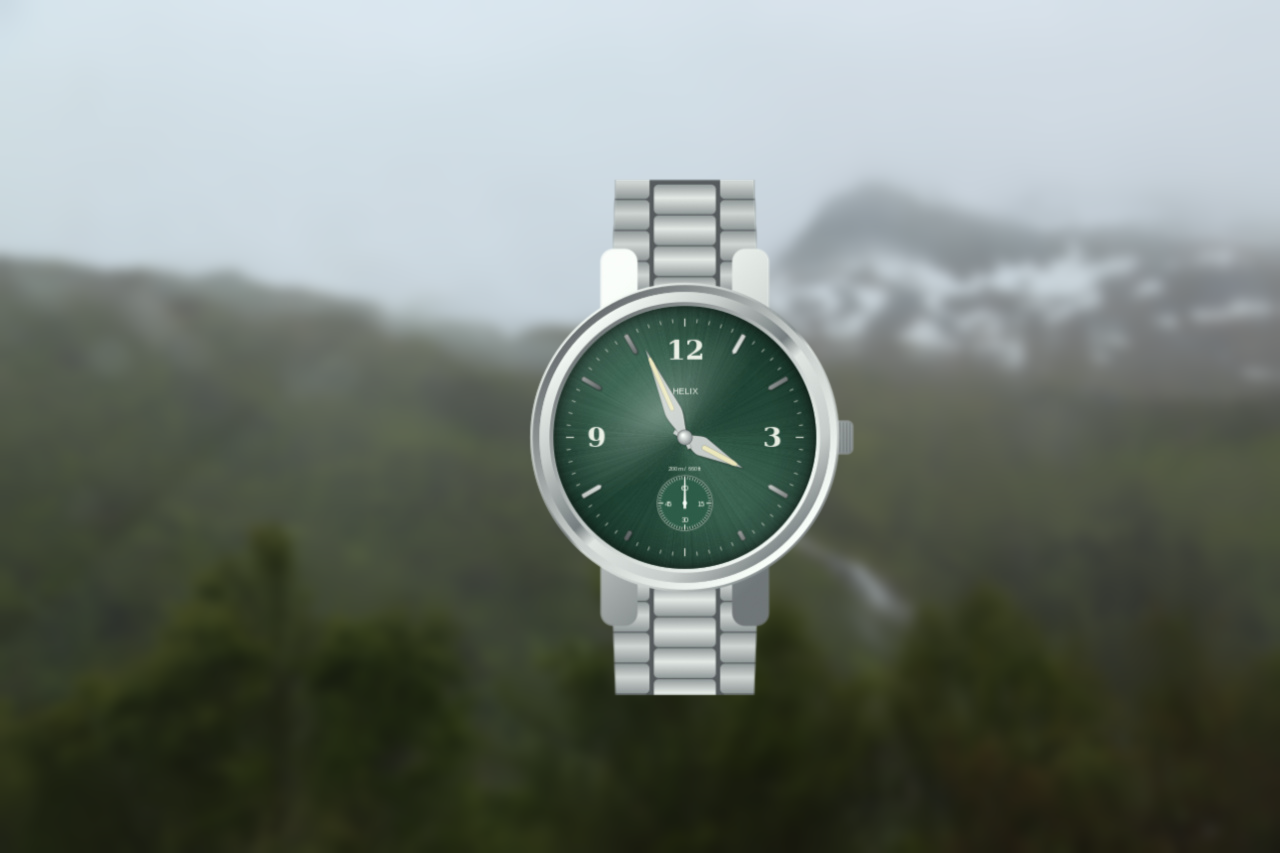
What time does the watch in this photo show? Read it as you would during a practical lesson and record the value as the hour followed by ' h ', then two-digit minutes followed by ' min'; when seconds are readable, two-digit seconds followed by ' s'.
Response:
3 h 56 min
